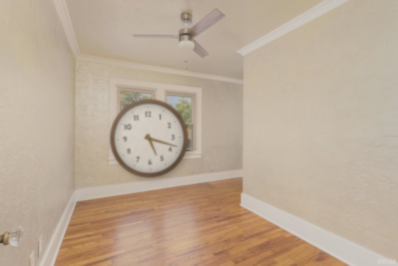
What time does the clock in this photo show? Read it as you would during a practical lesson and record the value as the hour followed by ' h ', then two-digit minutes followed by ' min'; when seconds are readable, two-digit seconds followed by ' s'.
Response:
5 h 18 min
